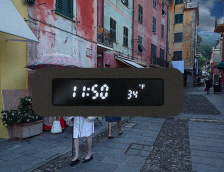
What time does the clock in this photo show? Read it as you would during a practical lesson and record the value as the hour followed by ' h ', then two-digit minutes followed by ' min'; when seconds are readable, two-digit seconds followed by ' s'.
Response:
11 h 50 min
